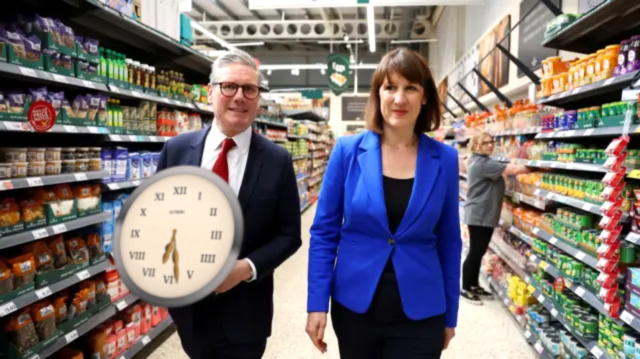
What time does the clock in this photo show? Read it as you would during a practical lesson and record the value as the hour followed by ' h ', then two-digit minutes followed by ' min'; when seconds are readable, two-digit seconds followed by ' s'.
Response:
6 h 28 min
